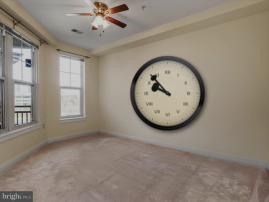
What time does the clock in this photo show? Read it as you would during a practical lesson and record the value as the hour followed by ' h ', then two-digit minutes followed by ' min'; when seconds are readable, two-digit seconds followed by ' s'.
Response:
9 h 53 min
